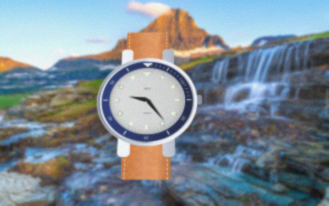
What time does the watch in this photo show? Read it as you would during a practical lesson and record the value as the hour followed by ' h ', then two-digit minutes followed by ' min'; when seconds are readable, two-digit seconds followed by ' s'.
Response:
9 h 24 min
